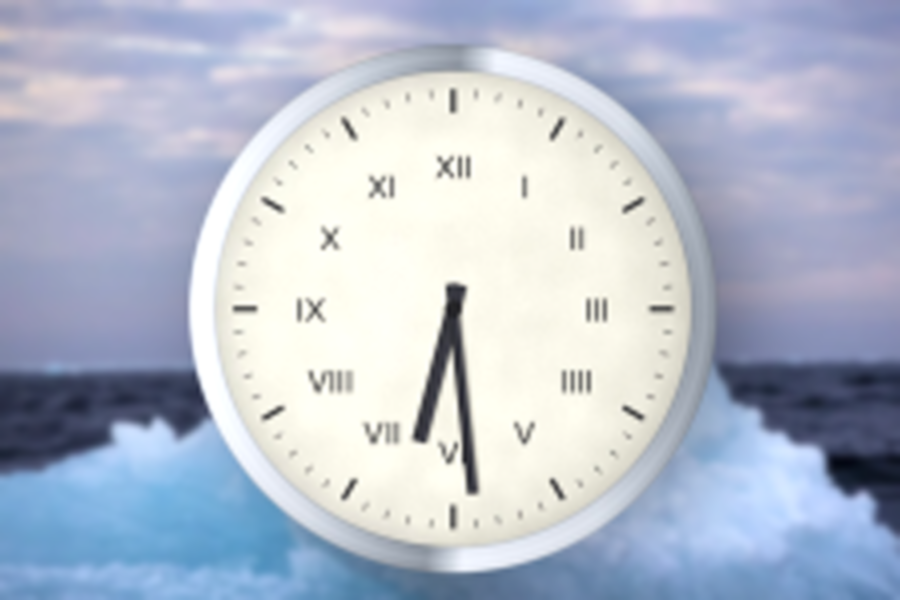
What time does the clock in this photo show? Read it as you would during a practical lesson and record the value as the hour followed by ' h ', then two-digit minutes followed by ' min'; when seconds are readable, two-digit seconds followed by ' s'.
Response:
6 h 29 min
